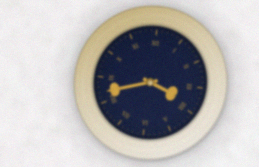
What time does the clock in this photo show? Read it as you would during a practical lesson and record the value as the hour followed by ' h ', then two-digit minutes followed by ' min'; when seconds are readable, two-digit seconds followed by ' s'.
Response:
3 h 42 min
